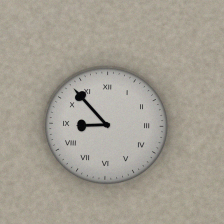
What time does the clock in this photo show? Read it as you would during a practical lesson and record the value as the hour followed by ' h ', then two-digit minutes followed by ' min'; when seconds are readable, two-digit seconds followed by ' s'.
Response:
8 h 53 min
